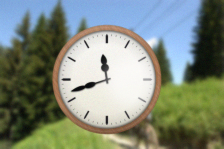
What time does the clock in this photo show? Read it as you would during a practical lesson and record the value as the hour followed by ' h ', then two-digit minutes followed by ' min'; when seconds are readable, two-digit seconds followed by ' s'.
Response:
11 h 42 min
